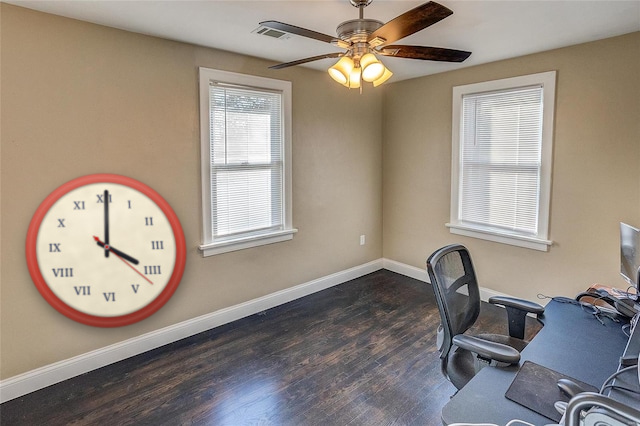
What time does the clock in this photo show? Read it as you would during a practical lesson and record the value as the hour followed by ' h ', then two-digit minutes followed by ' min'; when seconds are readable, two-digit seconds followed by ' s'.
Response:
4 h 00 min 22 s
